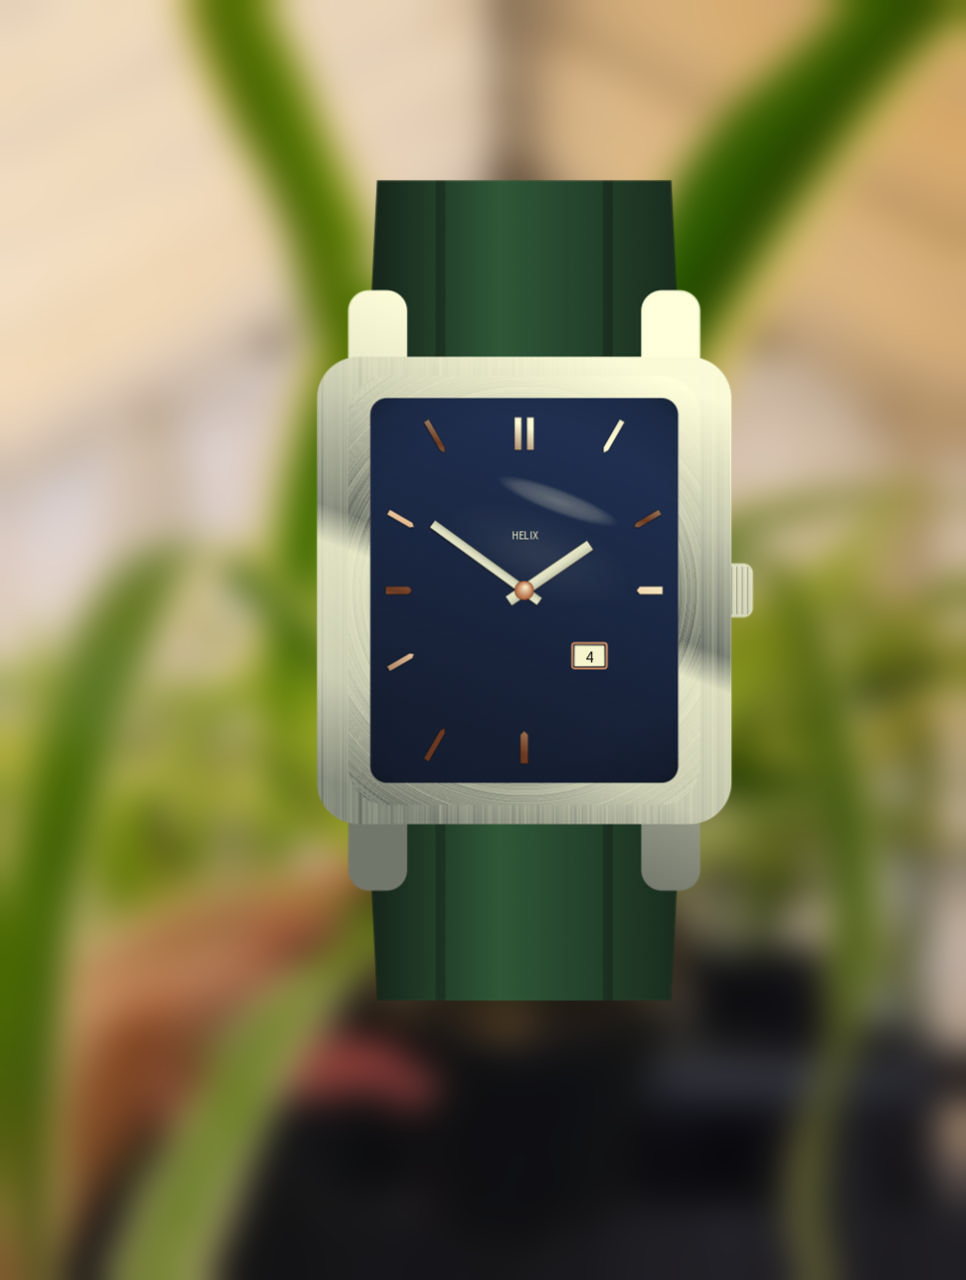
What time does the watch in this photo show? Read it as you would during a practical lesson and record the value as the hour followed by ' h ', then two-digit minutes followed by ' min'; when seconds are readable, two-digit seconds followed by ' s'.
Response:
1 h 51 min
